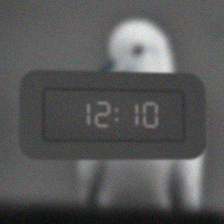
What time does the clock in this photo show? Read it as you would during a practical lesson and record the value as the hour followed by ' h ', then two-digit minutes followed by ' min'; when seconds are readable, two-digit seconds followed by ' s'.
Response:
12 h 10 min
